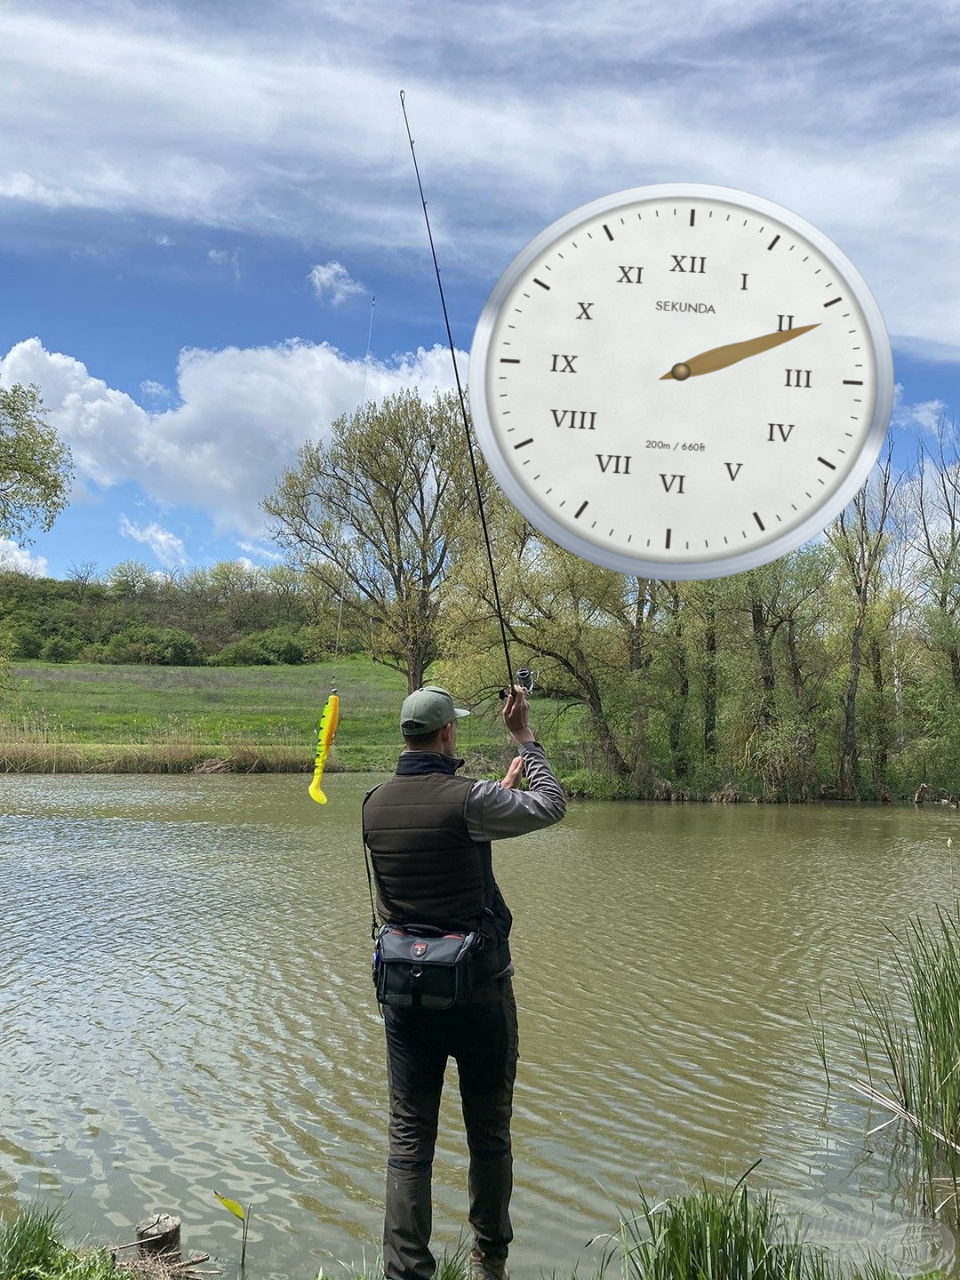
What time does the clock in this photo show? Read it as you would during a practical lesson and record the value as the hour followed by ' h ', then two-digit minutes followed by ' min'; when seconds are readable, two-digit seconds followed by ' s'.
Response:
2 h 11 min
